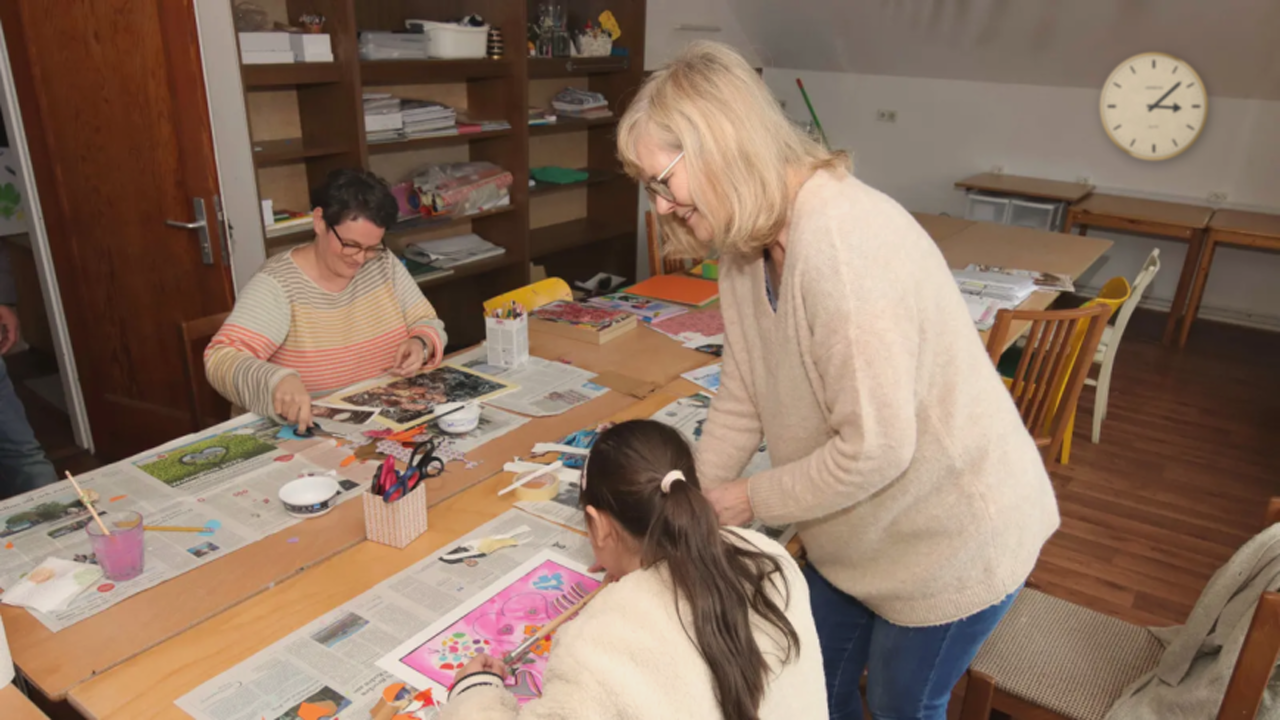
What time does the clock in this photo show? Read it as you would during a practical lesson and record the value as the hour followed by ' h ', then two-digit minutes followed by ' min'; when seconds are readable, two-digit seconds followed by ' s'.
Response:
3 h 08 min
